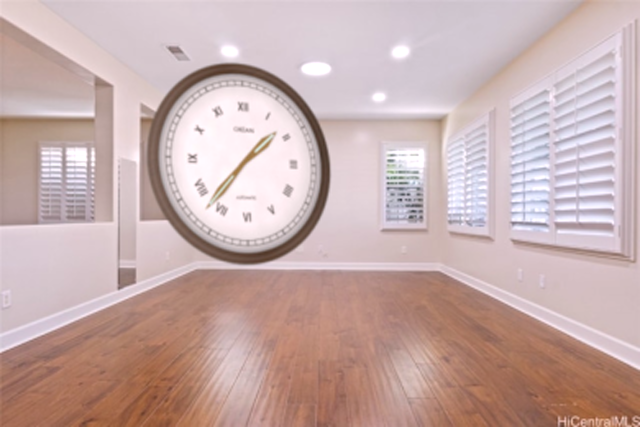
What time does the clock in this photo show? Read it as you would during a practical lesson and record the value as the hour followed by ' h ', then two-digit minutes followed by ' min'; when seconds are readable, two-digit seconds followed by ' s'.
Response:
1 h 37 min
